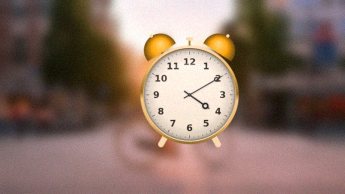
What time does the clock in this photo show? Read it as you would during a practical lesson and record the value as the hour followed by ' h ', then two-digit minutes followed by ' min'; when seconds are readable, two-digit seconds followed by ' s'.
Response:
4 h 10 min
